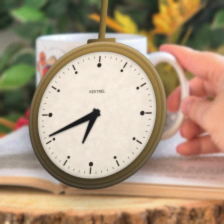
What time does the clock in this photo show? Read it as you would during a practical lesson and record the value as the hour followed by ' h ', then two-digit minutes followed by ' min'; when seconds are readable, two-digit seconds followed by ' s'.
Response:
6 h 41 min
